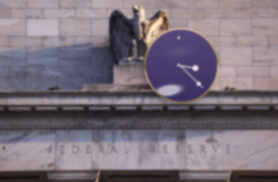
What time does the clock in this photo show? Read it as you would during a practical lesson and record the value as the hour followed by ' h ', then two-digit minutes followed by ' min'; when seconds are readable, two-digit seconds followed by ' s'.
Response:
3 h 23 min
